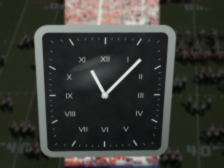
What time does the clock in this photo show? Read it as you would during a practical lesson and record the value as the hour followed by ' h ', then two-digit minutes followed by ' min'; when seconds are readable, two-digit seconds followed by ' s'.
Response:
11 h 07 min
